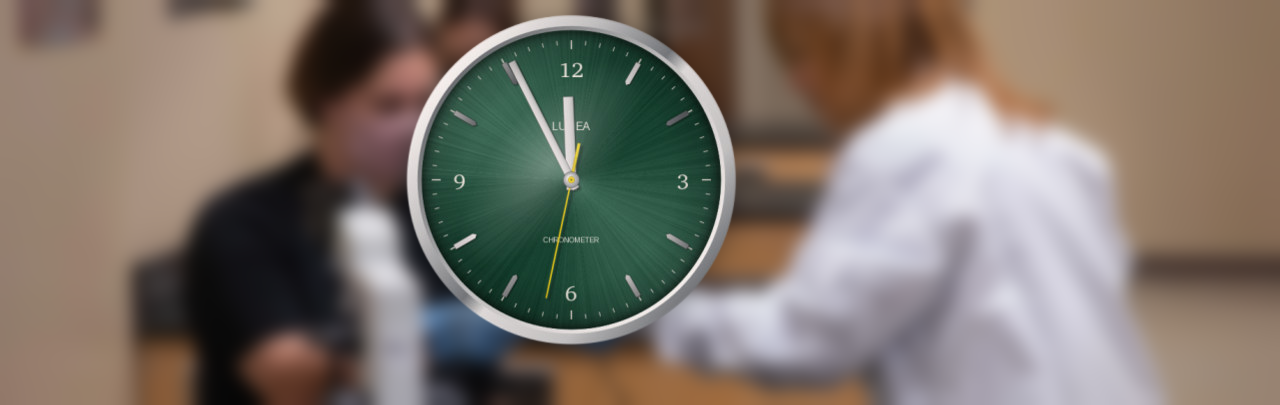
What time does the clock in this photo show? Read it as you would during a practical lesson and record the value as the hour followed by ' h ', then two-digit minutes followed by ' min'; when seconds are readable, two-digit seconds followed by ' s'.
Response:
11 h 55 min 32 s
